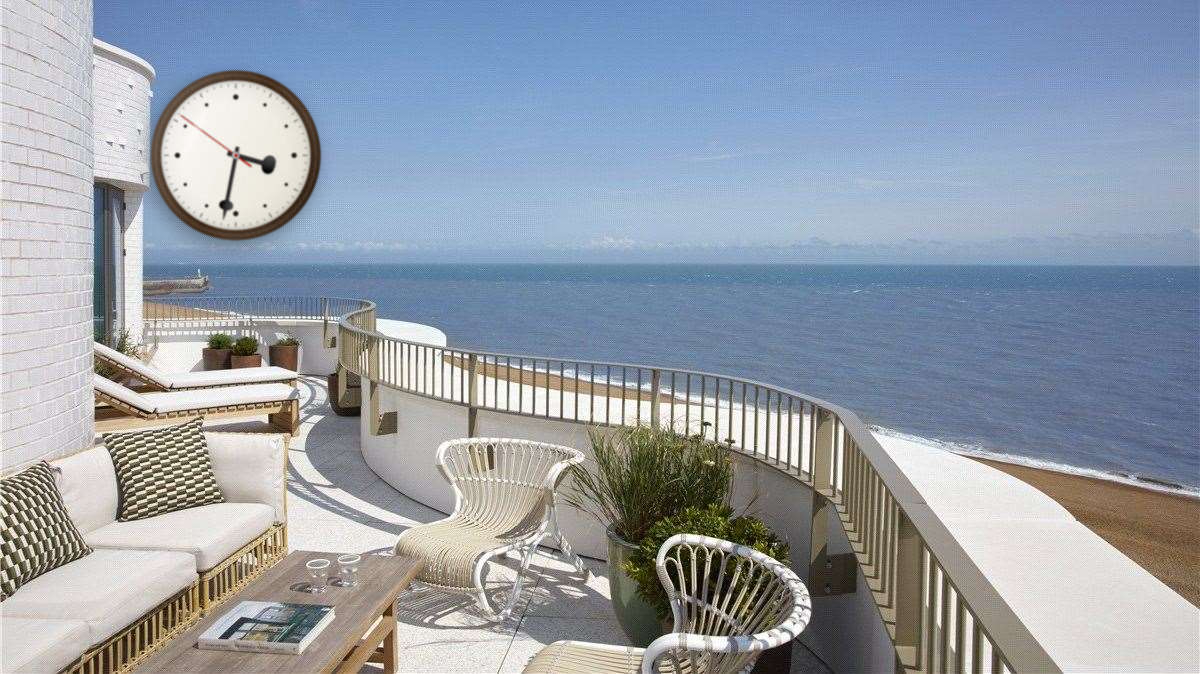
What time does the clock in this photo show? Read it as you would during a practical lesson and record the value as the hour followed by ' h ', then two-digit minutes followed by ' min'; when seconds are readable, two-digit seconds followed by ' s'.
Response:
3 h 31 min 51 s
